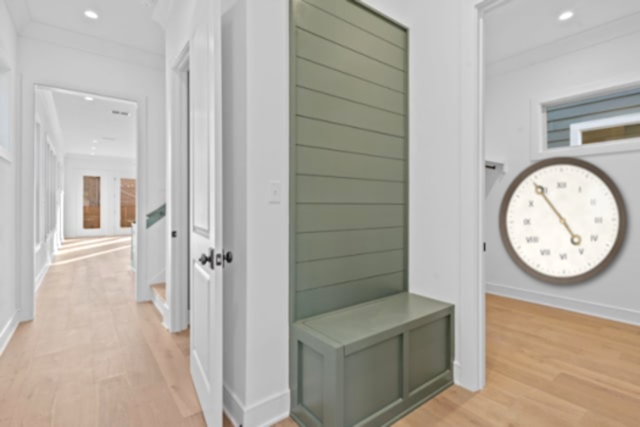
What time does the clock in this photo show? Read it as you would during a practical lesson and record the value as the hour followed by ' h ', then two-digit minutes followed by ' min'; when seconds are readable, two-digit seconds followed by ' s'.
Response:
4 h 54 min
